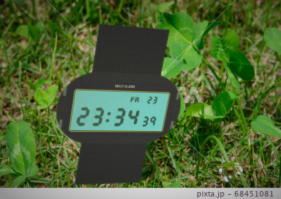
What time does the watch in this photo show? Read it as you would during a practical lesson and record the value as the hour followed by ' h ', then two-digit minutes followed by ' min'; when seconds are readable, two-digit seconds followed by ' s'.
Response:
23 h 34 min 39 s
